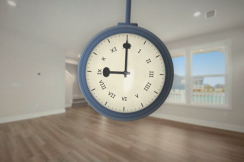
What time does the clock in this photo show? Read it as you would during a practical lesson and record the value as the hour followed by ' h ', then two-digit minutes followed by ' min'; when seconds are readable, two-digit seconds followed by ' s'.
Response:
9 h 00 min
